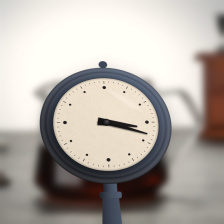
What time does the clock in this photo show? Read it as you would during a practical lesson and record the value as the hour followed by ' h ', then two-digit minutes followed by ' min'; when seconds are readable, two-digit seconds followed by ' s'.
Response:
3 h 18 min
